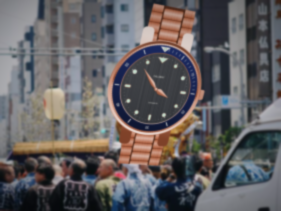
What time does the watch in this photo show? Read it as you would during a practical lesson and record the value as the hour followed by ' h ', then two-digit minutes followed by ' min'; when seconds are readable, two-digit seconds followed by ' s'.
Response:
3 h 53 min
